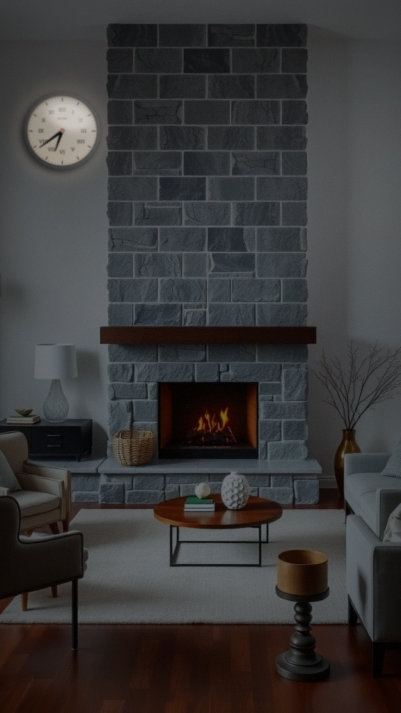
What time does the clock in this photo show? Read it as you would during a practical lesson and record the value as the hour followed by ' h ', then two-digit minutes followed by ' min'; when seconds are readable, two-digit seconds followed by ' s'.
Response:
6 h 39 min
